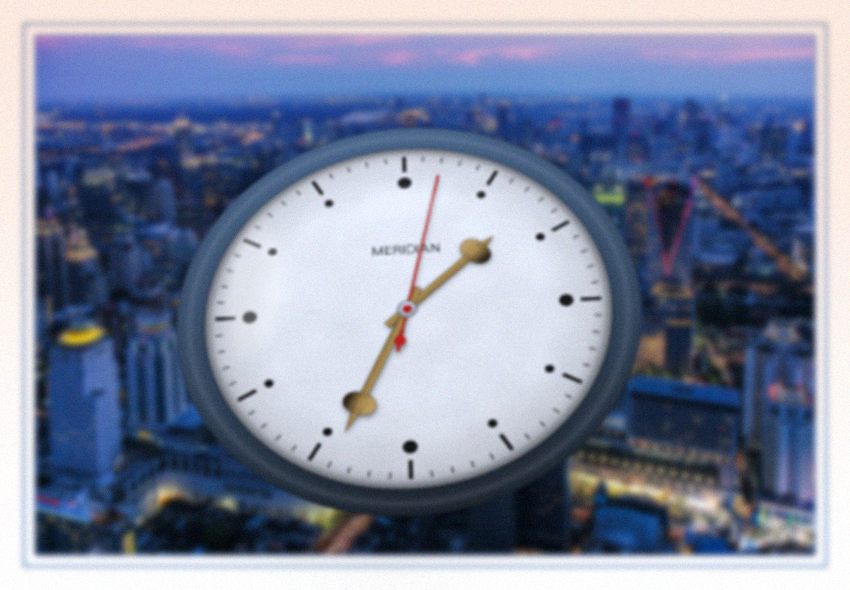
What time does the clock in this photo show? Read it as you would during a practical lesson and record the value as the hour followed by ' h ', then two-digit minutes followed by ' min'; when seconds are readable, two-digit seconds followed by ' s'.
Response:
1 h 34 min 02 s
